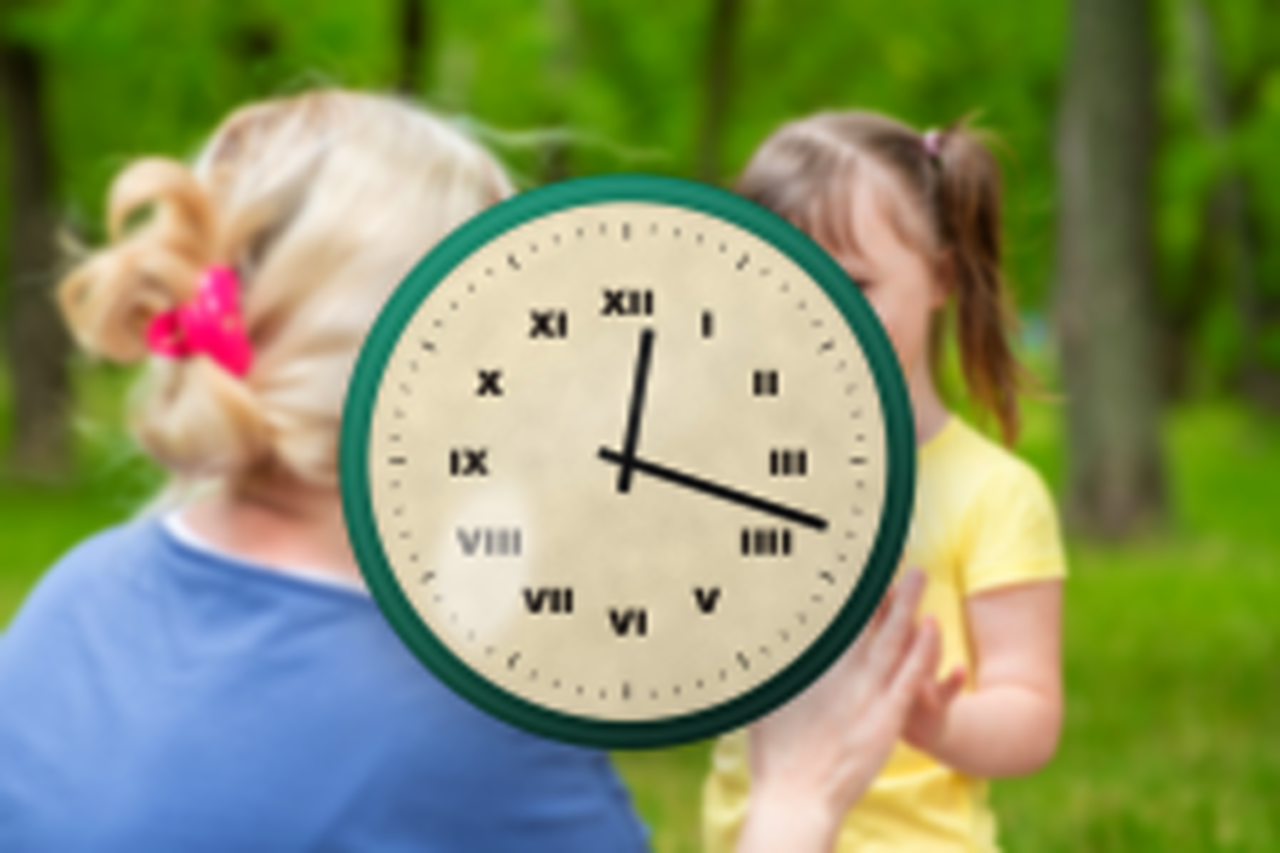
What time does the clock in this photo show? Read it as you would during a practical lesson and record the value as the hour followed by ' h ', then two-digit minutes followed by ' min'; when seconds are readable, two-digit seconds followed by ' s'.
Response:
12 h 18 min
